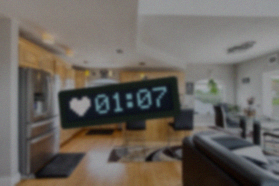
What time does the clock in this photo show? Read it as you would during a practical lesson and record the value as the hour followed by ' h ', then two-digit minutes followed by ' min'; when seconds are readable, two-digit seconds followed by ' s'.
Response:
1 h 07 min
